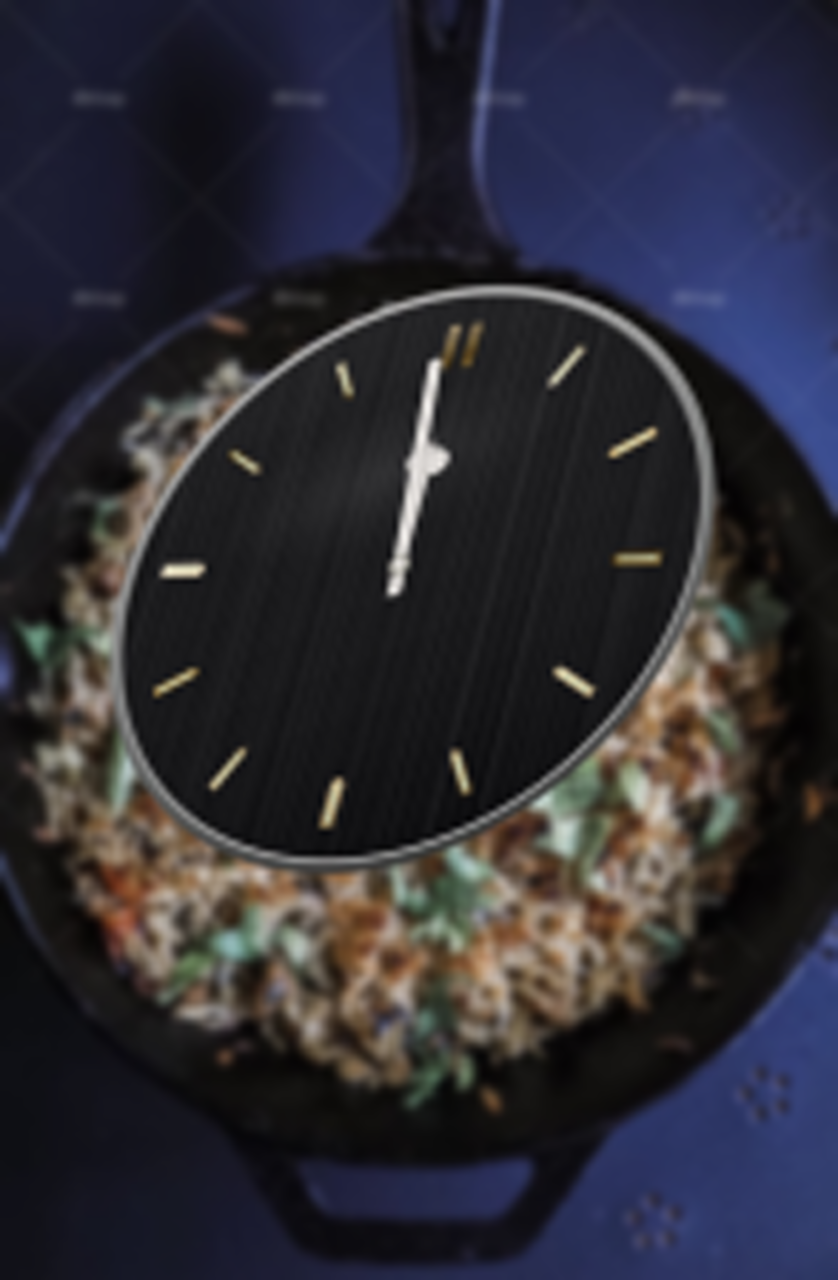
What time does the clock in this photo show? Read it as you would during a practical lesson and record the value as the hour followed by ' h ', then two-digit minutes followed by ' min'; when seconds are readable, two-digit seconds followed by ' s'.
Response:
11 h 59 min
